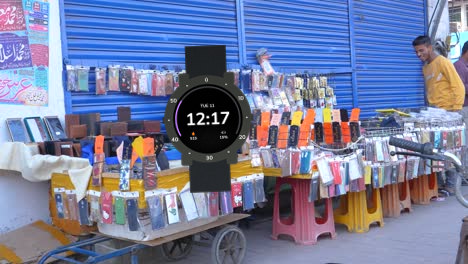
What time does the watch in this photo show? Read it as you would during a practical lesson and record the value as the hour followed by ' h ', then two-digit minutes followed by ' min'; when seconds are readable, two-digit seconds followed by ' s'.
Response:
12 h 17 min
